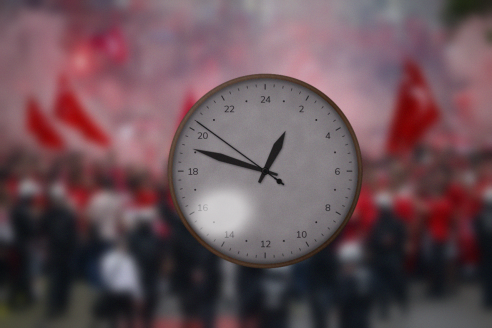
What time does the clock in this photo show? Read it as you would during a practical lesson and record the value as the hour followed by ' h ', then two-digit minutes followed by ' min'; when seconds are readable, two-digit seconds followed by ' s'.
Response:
1 h 47 min 51 s
